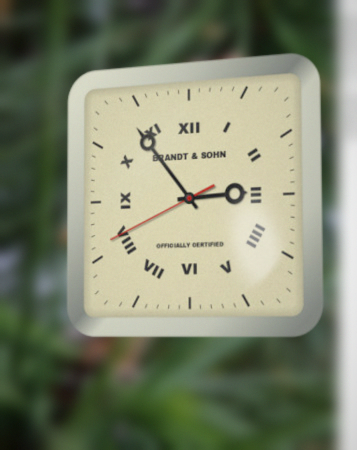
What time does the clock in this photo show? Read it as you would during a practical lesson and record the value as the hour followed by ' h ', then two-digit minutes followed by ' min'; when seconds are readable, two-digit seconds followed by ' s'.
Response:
2 h 53 min 41 s
